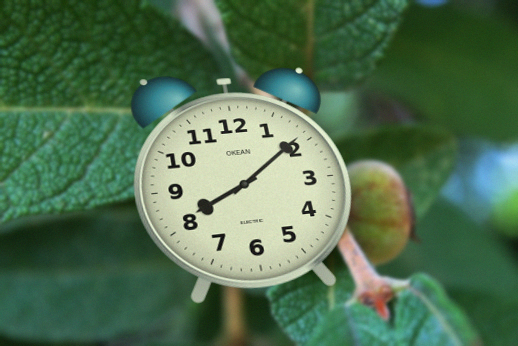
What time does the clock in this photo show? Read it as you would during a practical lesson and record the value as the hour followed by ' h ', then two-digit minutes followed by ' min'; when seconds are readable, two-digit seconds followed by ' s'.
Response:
8 h 09 min
